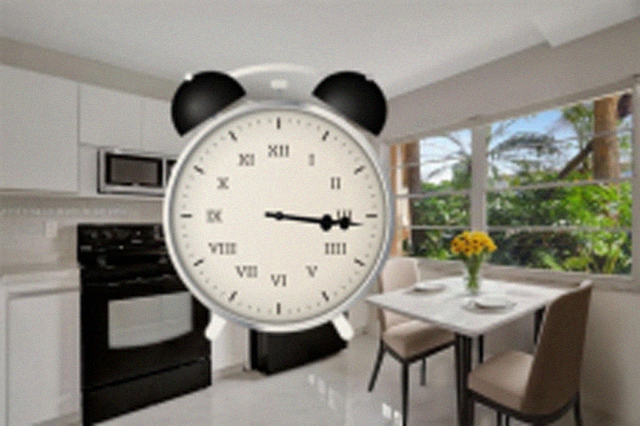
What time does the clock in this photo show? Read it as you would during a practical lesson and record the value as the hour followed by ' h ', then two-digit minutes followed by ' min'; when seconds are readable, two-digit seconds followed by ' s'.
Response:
3 h 16 min
